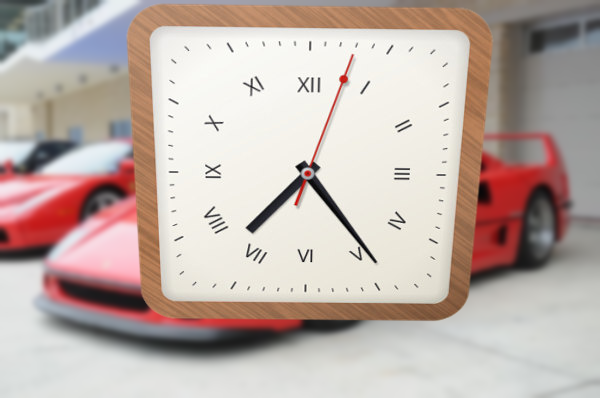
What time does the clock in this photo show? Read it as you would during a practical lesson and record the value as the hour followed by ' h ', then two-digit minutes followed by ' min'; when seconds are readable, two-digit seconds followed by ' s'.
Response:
7 h 24 min 03 s
